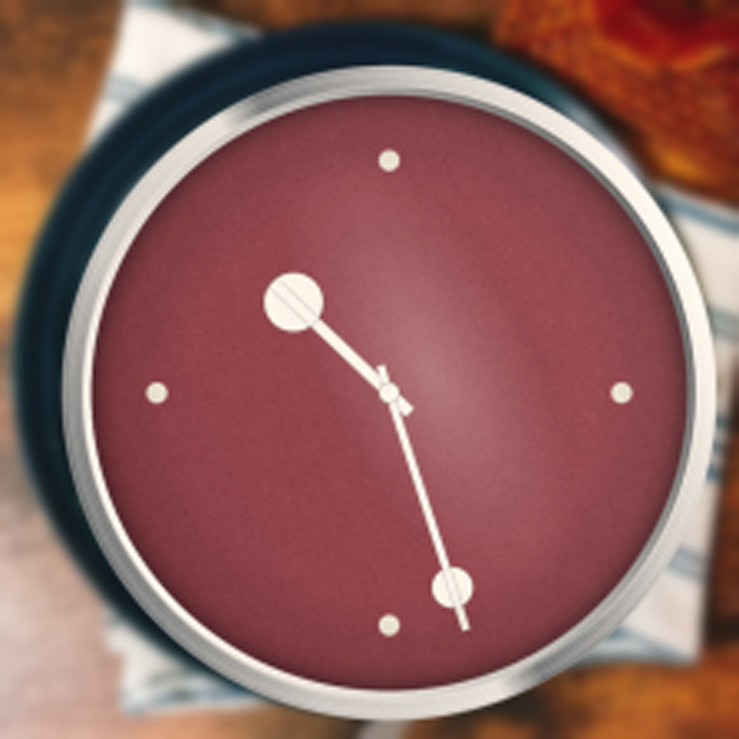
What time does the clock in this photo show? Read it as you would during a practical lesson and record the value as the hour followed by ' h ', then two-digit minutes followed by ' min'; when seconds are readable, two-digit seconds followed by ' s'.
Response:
10 h 27 min
